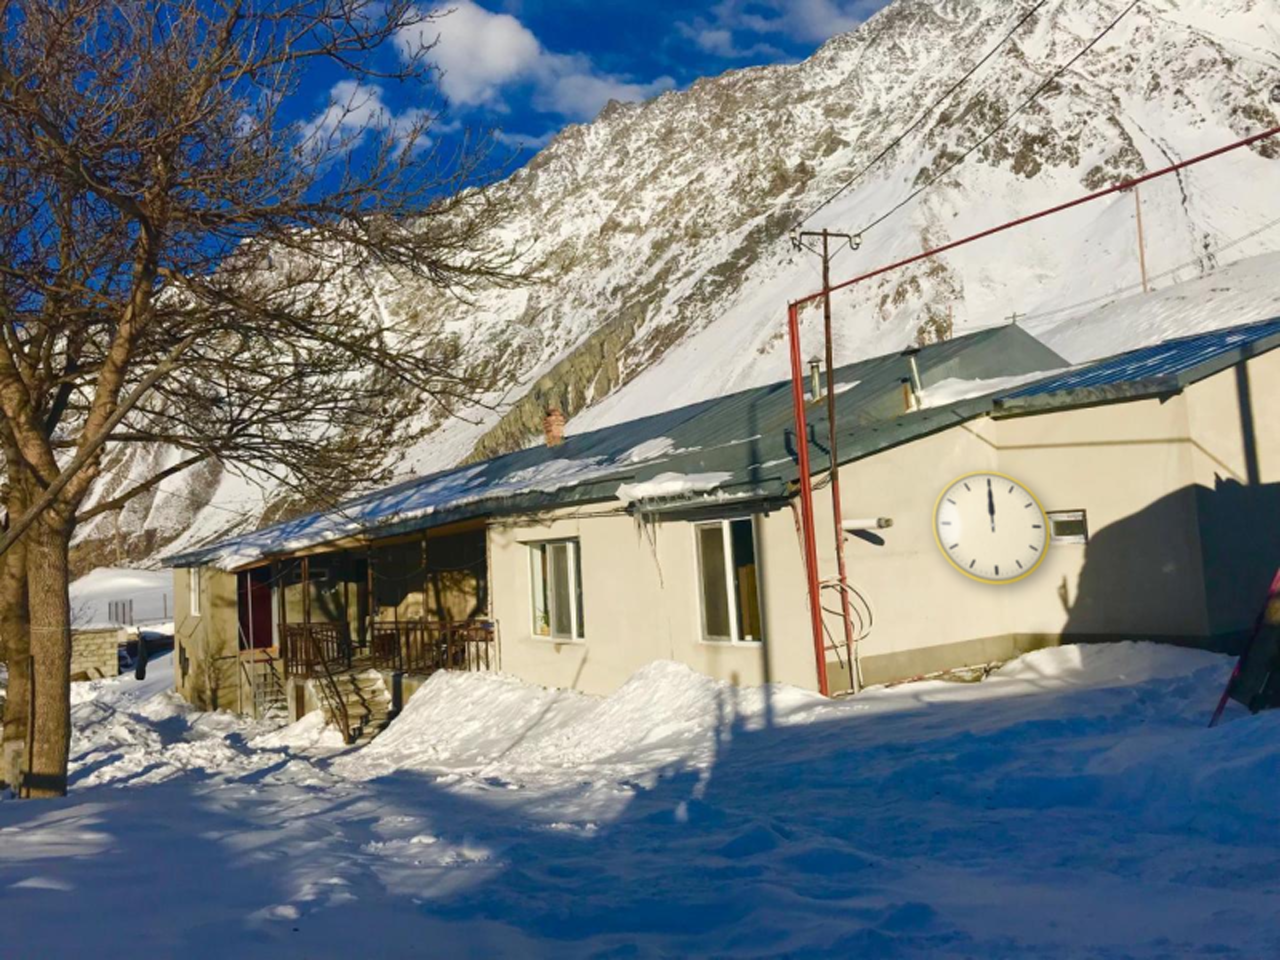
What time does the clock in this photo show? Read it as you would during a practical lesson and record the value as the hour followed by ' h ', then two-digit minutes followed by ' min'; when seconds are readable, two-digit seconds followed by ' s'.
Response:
12 h 00 min
